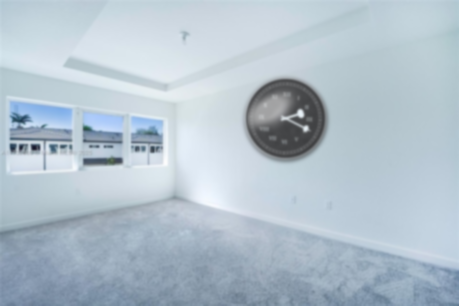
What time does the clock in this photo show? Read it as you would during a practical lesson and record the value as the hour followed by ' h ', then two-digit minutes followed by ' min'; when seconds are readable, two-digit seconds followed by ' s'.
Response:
2 h 19 min
